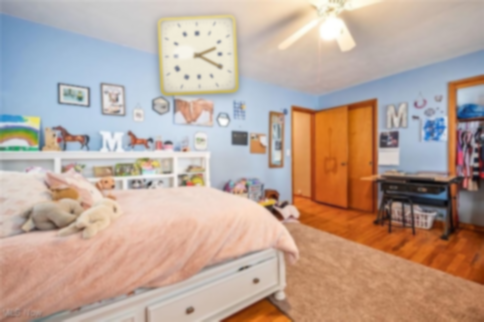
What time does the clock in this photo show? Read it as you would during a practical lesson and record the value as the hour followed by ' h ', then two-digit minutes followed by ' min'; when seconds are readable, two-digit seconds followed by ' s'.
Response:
2 h 20 min
